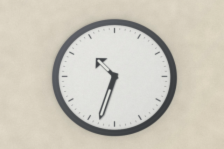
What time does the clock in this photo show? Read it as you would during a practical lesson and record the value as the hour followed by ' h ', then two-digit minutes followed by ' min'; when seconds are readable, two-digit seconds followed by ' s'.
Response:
10 h 33 min
